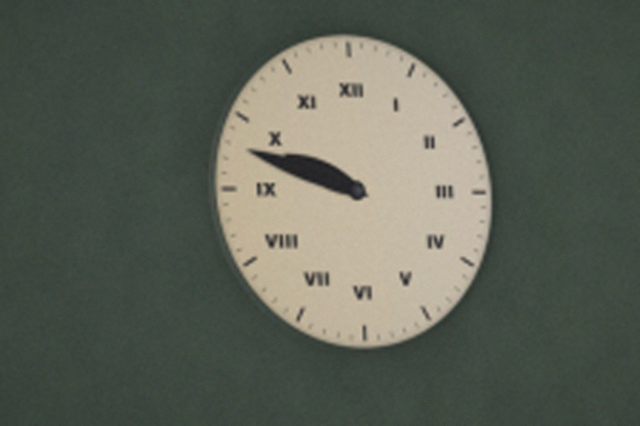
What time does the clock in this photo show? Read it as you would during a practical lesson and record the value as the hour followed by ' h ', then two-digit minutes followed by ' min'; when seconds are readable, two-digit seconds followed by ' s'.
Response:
9 h 48 min
